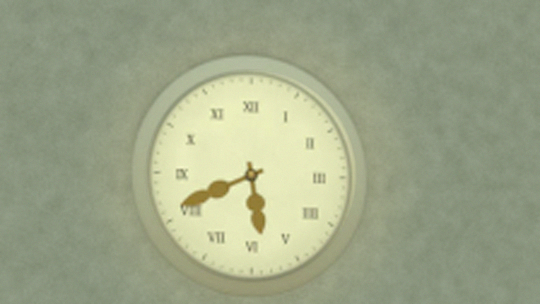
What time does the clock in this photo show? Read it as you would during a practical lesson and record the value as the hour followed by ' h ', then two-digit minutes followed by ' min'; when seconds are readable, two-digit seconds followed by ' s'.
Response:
5 h 41 min
